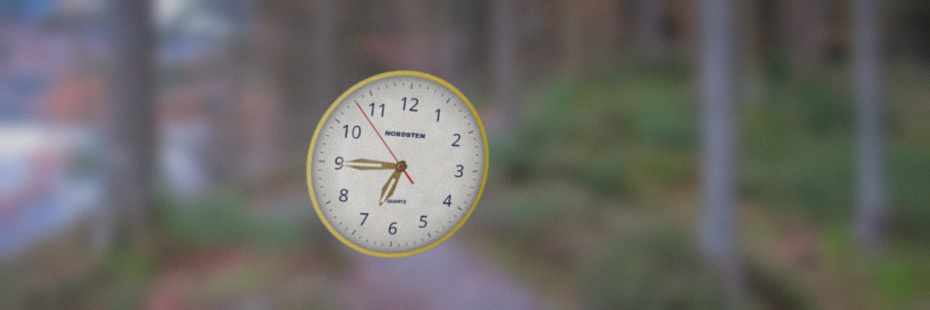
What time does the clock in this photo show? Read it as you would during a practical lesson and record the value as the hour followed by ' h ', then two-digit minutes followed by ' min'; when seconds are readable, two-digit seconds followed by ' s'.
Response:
6 h 44 min 53 s
